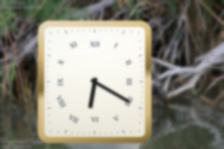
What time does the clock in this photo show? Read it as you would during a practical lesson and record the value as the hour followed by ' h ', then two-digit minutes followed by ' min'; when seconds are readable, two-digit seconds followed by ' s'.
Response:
6 h 20 min
